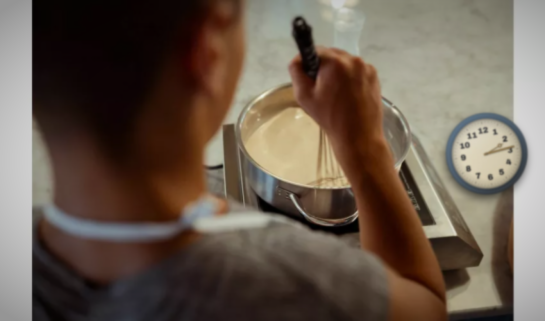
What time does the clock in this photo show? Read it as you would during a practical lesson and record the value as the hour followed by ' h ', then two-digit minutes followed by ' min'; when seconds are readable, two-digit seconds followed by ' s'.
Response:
2 h 14 min
